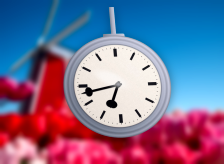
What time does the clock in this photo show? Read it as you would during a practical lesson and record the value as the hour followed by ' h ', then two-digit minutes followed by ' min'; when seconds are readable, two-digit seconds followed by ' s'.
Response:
6 h 43 min
